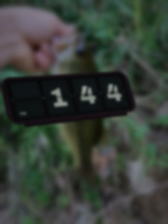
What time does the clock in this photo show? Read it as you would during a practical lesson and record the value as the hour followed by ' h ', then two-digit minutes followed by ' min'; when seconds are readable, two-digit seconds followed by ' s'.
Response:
1 h 44 min
